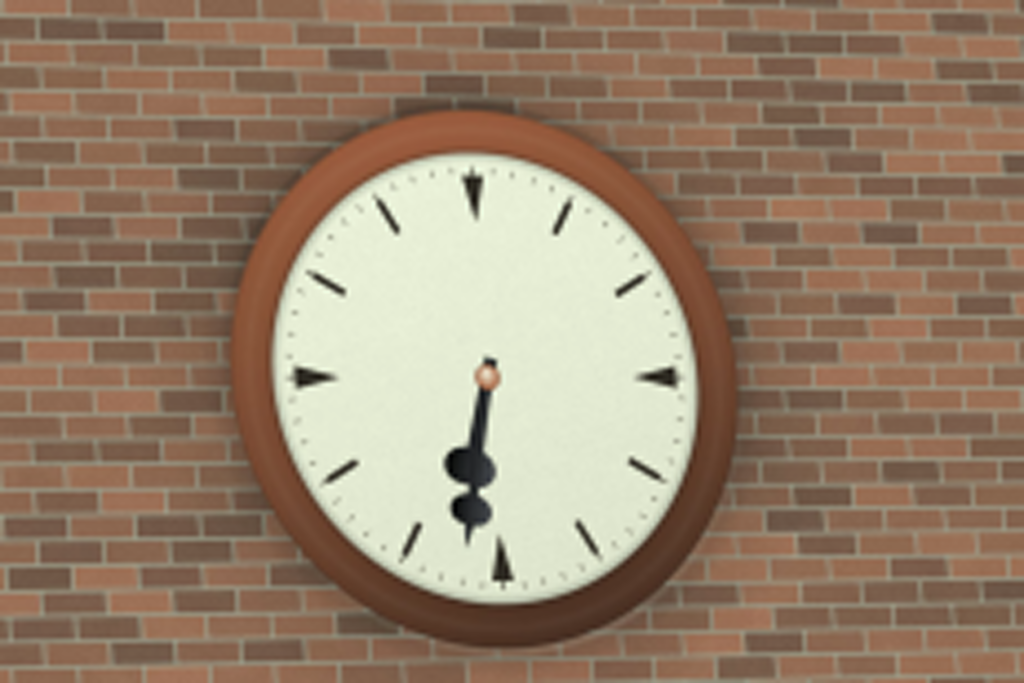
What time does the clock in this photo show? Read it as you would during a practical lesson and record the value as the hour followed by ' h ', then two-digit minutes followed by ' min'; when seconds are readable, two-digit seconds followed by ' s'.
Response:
6 h 32 min
